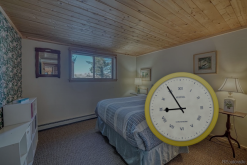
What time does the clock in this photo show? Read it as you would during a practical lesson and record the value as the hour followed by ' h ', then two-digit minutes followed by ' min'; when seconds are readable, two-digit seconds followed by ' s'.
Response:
8 h 55 min
